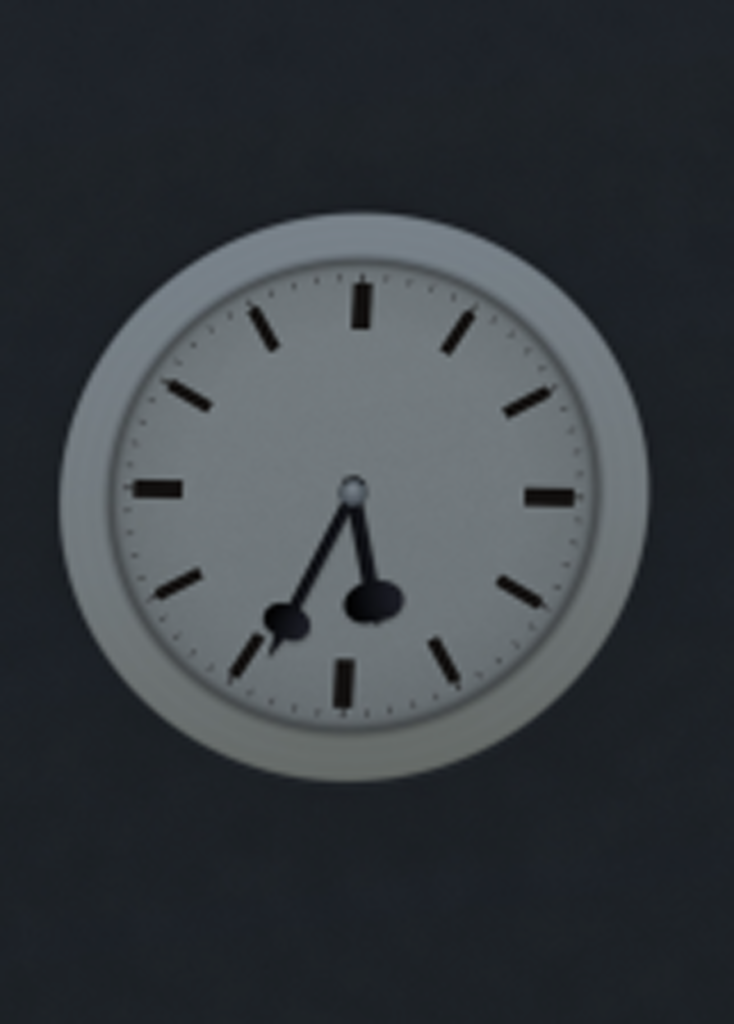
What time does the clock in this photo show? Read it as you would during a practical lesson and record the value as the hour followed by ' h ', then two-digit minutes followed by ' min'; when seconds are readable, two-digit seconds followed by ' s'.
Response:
5 h 34 min
